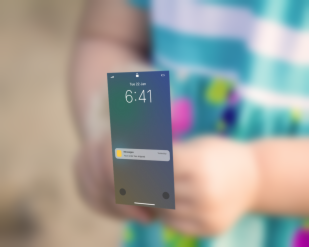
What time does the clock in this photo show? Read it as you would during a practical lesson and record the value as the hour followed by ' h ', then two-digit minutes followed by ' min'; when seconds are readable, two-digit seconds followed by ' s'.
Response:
6 h 41 min
